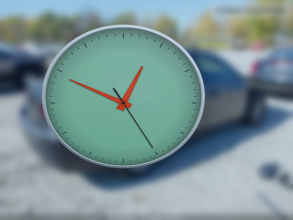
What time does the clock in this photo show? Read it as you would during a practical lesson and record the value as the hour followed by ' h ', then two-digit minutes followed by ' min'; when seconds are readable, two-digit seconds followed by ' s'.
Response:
12 h 49 min 25 s
